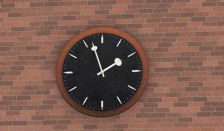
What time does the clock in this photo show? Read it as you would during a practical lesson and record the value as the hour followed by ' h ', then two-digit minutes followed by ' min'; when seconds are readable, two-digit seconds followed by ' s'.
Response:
1 h 57 min
